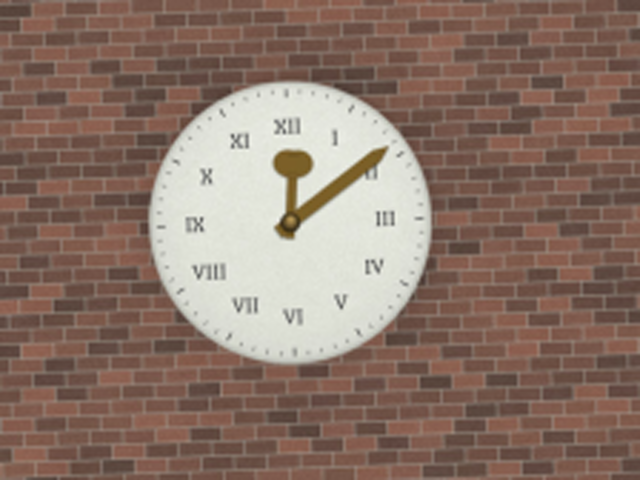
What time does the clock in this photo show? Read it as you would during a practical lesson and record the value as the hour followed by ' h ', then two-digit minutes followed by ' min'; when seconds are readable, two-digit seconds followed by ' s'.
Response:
12 h 09 min
